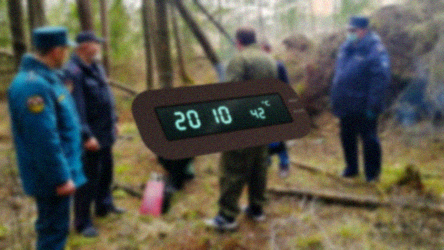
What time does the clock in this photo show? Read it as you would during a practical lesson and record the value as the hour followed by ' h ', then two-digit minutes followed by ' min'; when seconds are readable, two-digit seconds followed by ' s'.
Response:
20 h 10 min
